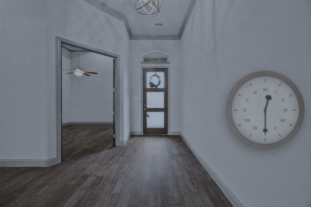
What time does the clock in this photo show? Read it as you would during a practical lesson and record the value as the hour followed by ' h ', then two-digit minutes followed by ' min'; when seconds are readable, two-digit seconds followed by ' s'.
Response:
12 h 30 min
